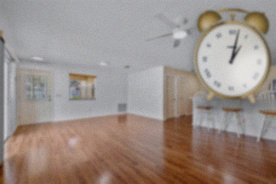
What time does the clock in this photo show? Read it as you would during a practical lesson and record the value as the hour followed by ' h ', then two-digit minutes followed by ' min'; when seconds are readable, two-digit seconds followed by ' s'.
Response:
1 h 02 min
